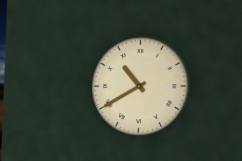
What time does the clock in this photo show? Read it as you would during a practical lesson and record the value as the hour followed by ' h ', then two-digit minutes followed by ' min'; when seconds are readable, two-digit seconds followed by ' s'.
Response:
10 h 40 min
